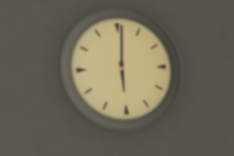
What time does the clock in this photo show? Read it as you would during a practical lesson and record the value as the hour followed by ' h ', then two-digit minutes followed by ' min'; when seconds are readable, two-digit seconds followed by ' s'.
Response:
6 h 01 min
